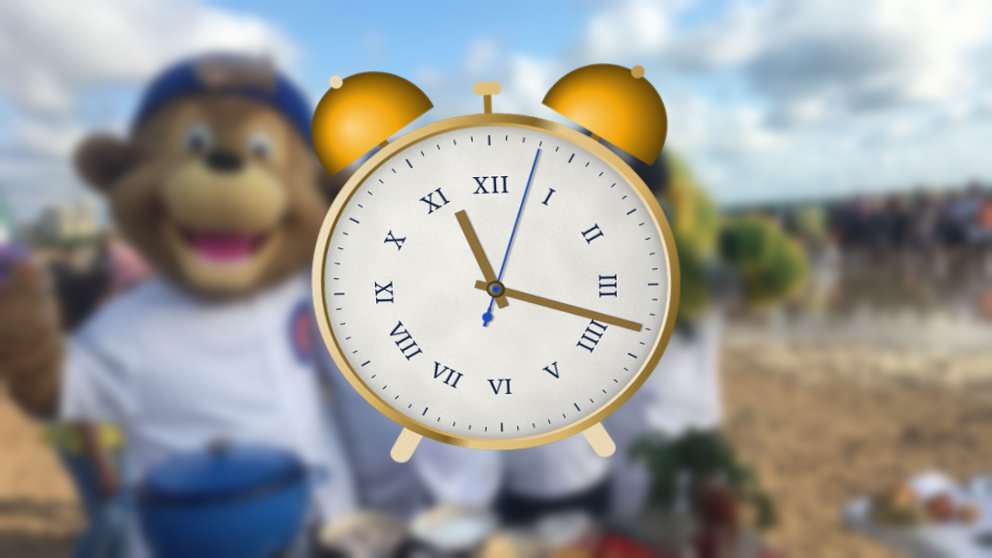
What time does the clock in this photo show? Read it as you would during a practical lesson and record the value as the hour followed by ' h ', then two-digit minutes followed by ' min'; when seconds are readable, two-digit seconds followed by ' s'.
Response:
11 h 18 min 03 s
